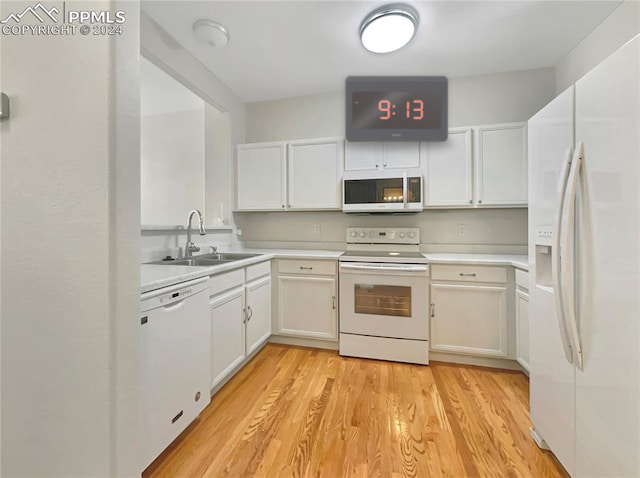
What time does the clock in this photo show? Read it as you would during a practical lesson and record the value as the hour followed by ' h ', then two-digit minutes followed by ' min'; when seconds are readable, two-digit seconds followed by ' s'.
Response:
9 h 13 min
